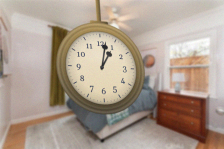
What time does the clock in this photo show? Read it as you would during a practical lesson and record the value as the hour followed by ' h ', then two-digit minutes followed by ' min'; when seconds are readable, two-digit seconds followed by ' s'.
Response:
1 h 02 min
